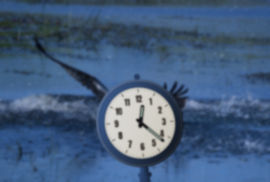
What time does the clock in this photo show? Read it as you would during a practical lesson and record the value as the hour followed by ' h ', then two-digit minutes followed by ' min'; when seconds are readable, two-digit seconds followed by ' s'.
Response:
12 h 22 min
